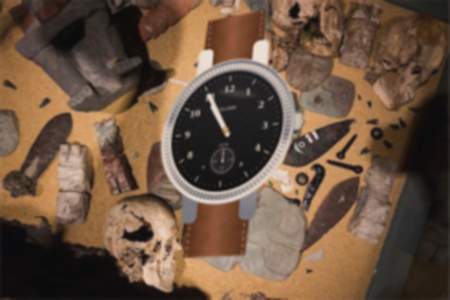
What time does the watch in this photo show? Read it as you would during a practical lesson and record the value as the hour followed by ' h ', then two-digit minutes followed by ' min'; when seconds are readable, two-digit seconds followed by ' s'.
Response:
10 h 55 min
